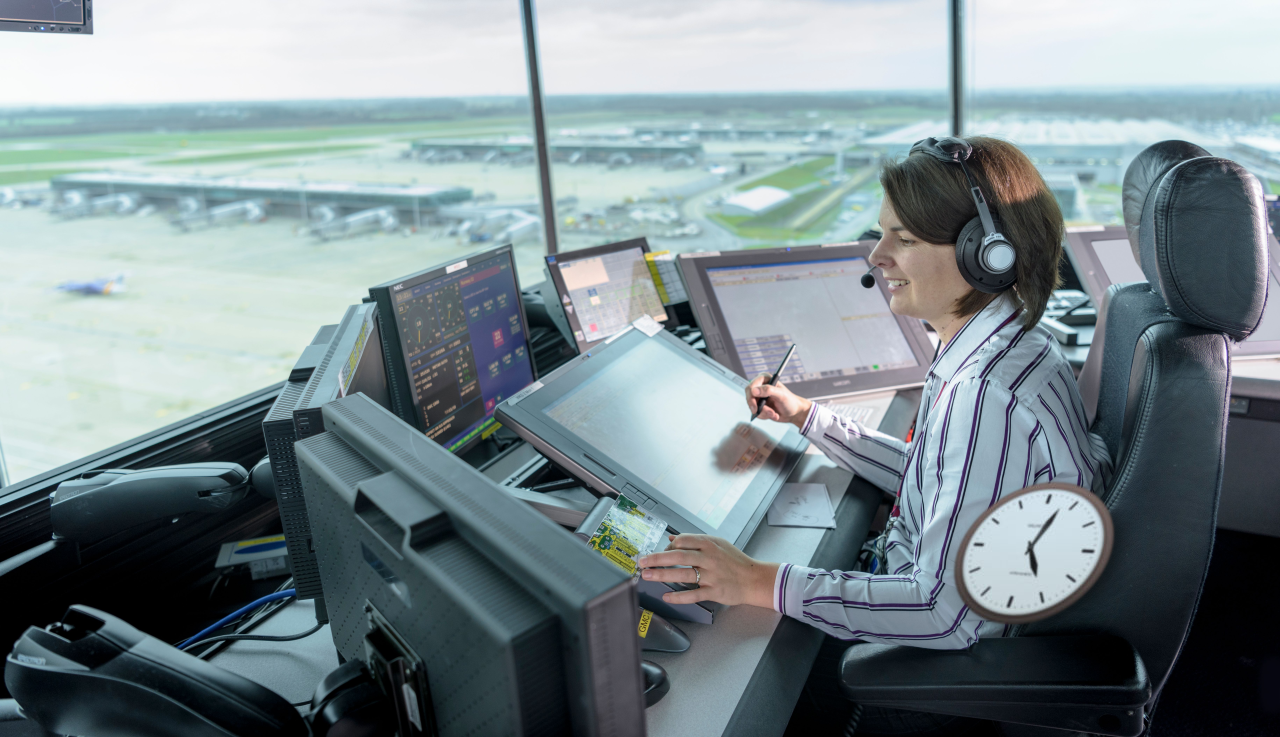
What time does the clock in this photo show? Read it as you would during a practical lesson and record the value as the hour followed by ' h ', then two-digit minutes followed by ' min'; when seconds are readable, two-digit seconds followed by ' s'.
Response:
5 h 03 min
